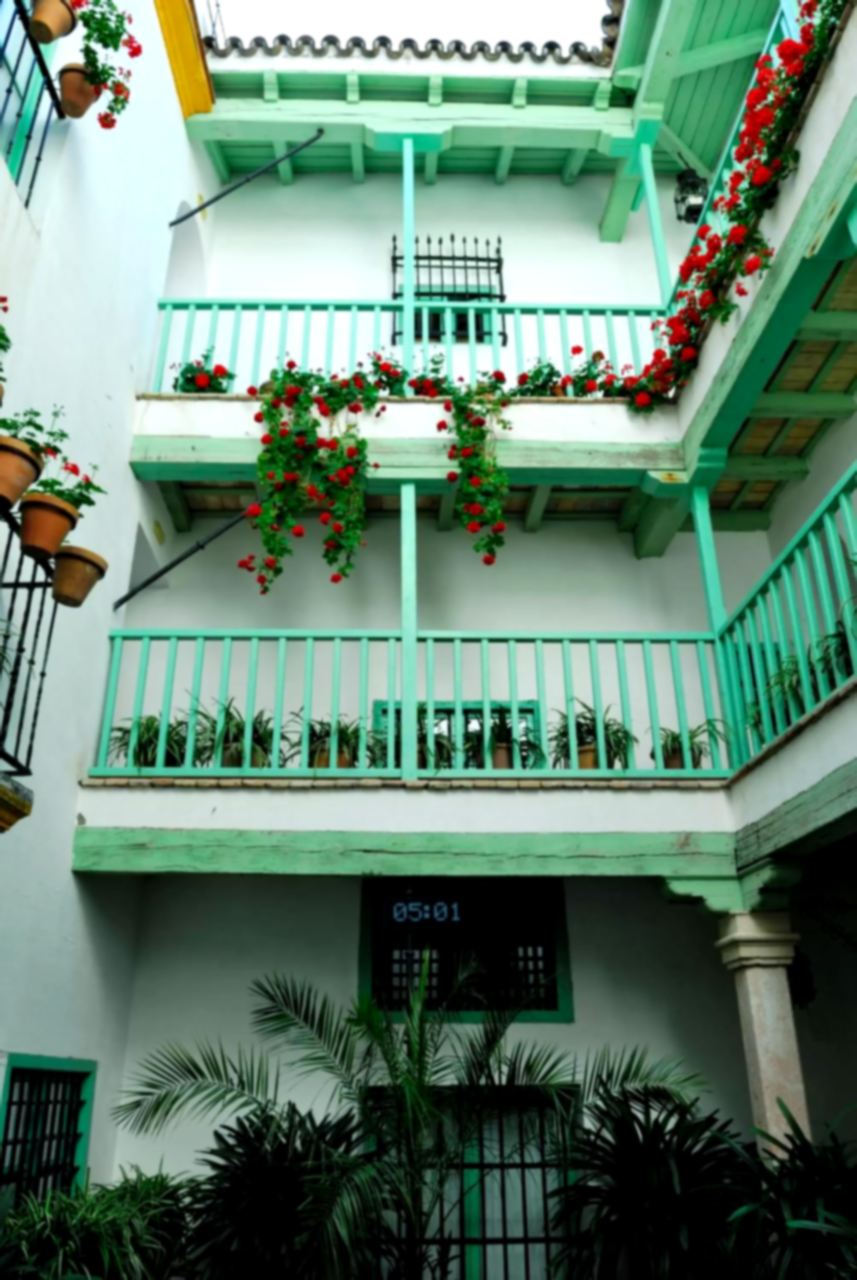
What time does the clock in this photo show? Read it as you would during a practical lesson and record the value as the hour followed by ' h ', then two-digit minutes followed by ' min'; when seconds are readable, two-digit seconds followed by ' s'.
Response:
5 h 01 min
